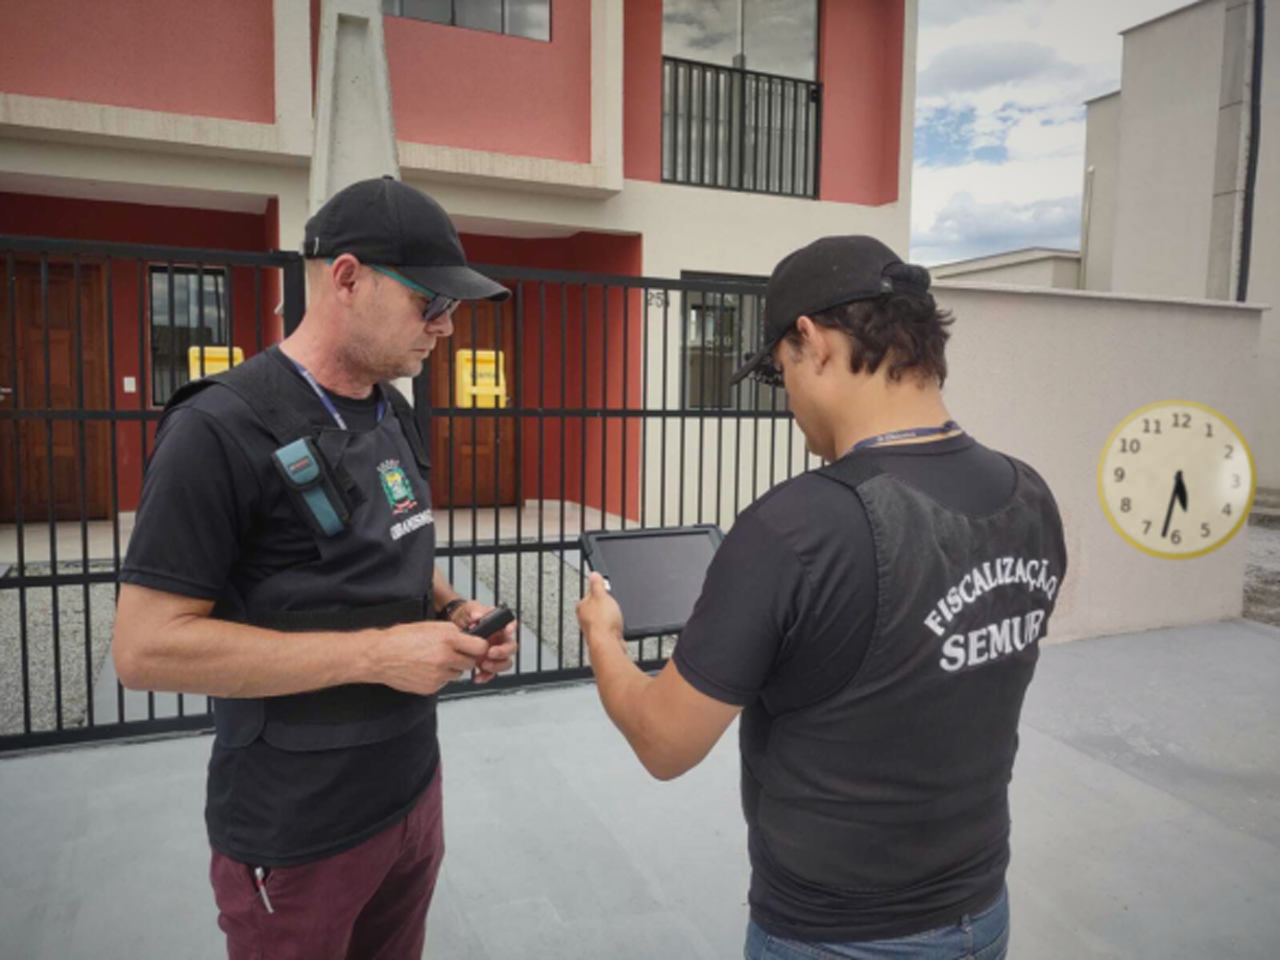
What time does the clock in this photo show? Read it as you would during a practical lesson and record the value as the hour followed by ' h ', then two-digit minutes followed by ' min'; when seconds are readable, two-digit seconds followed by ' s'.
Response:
5 h 32 min
